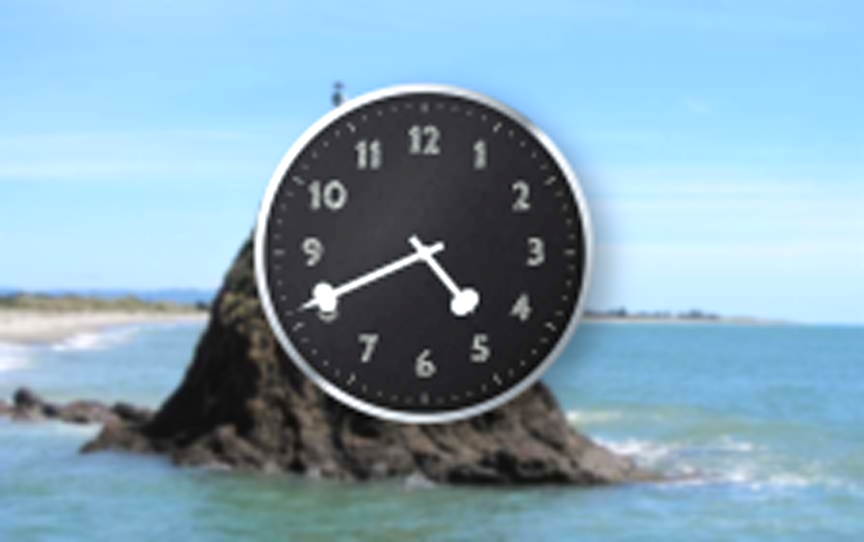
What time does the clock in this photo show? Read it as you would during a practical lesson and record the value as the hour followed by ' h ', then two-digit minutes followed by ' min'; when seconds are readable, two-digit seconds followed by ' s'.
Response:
4 h 41 min
